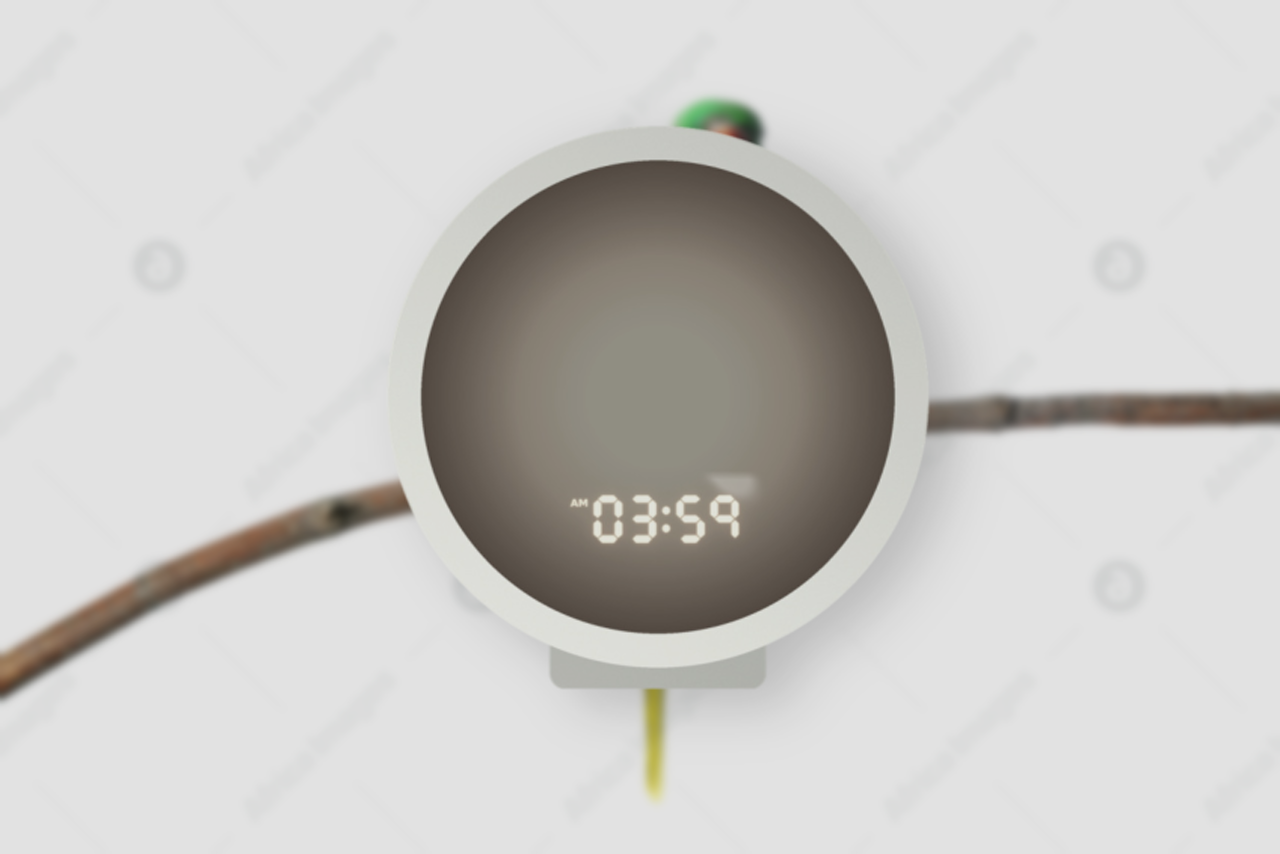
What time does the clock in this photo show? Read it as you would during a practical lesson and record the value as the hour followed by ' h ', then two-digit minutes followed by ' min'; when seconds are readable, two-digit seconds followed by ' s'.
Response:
3 h 59 min
